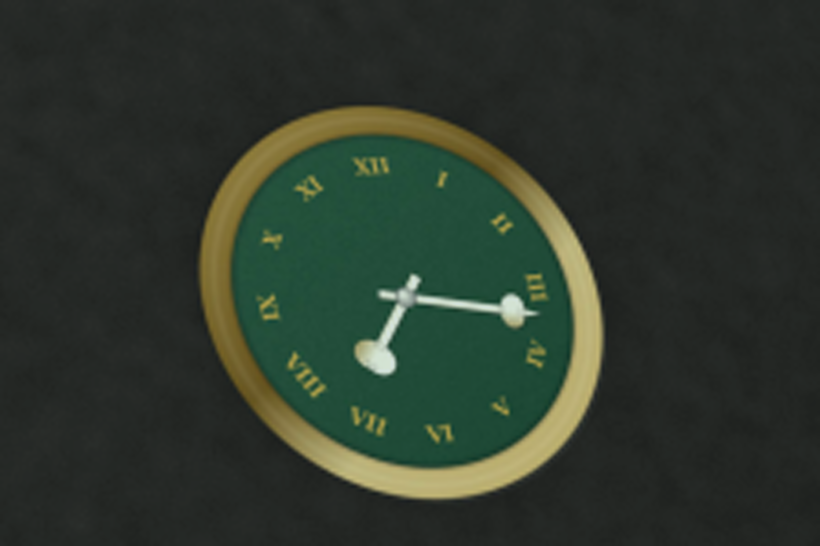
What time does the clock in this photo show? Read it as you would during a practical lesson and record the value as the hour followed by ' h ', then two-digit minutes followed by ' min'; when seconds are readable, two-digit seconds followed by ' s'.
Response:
7 h 17 min
